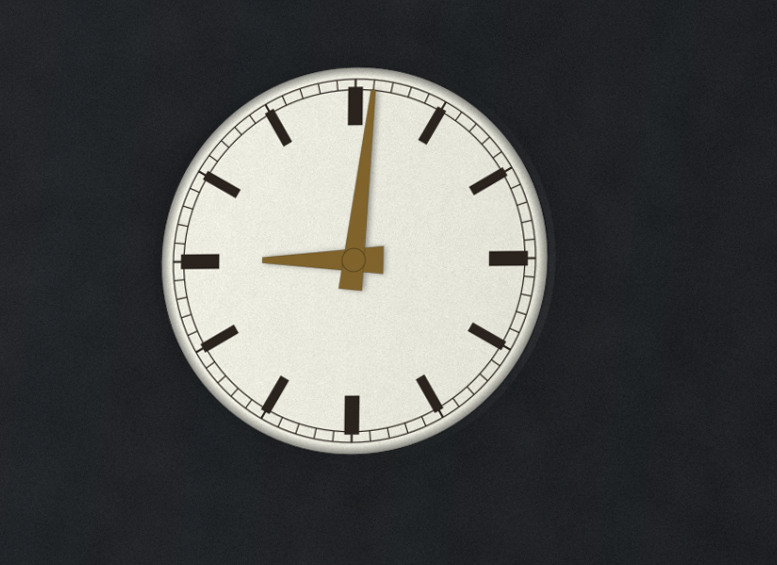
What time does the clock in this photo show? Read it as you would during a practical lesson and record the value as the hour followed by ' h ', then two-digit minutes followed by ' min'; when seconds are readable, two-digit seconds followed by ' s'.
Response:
9 h 01 min
